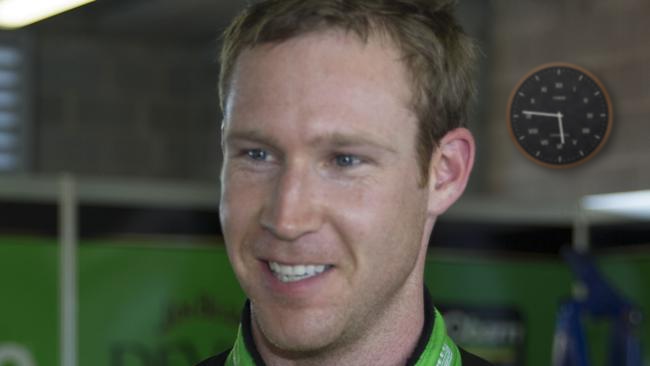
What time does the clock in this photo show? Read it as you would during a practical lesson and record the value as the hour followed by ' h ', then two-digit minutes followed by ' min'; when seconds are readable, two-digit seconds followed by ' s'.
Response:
5 h 46 min
